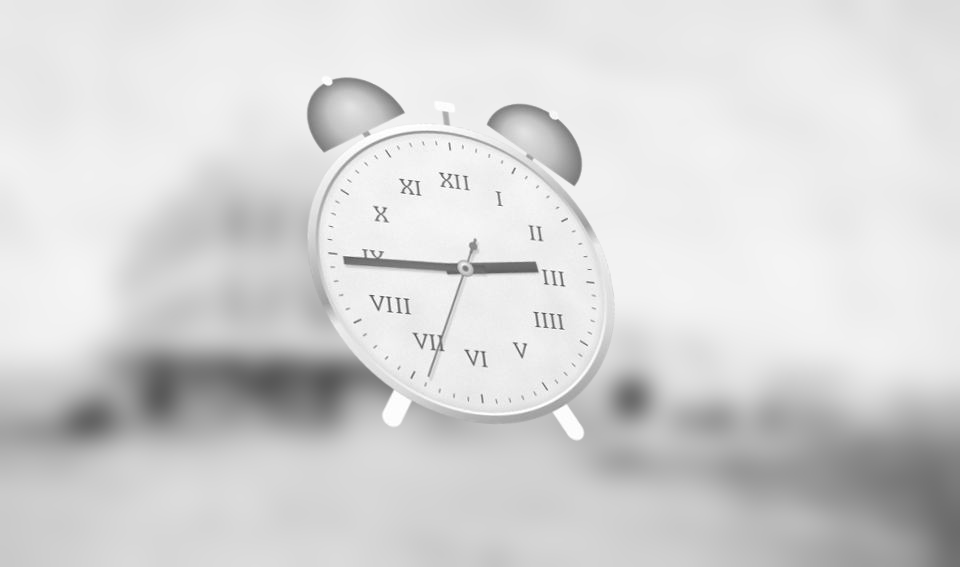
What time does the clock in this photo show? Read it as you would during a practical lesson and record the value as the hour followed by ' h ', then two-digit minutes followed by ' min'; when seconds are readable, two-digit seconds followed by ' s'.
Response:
2 h 44 min 34 s
